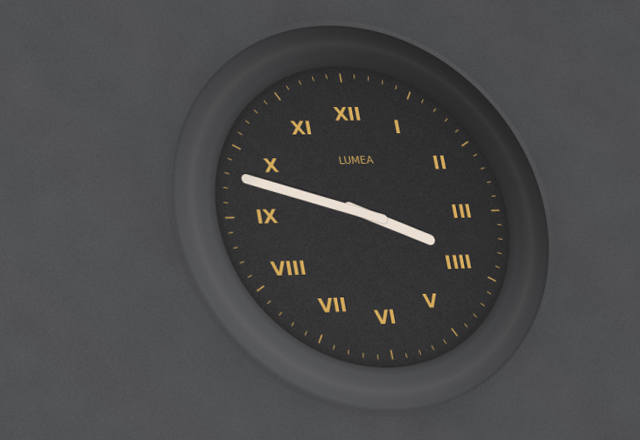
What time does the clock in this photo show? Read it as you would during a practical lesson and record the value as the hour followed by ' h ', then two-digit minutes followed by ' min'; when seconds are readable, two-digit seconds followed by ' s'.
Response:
3 h 48 min
